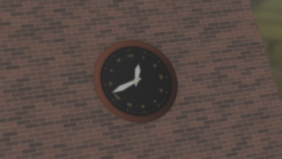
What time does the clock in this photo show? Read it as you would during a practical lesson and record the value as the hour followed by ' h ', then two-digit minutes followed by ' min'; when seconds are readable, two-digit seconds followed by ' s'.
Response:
12 h 42 min
